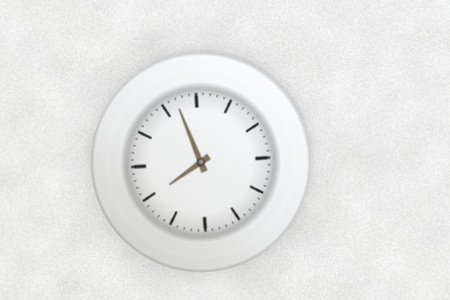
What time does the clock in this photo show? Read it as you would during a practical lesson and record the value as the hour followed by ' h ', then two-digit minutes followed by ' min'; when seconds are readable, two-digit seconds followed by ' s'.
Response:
7 h 57 min
